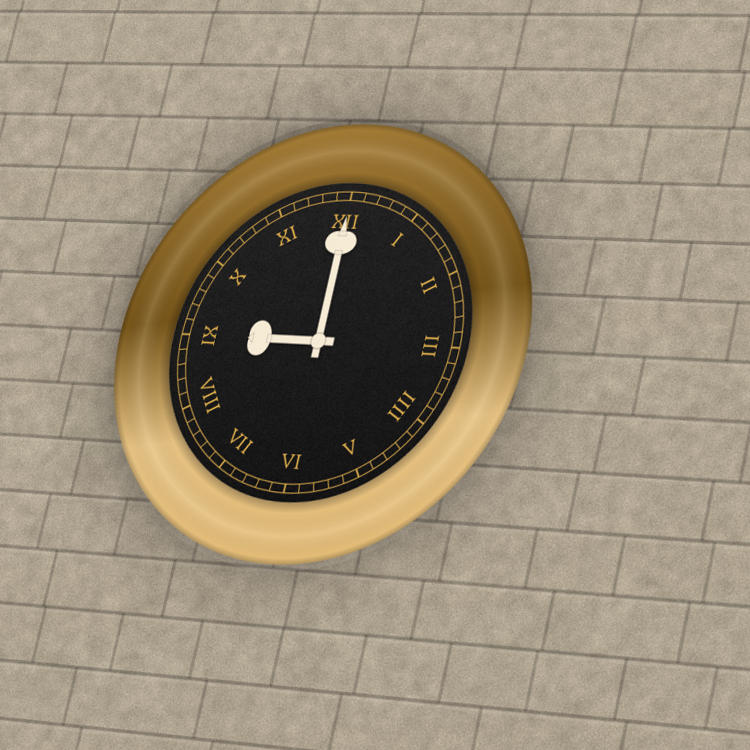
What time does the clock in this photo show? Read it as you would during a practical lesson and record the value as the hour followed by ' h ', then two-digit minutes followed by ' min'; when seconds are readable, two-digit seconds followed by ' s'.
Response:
9 h 00 min
